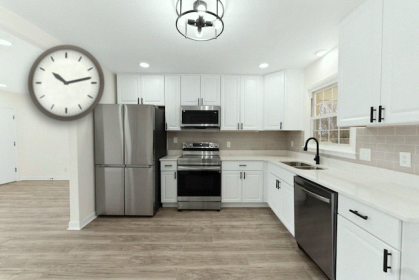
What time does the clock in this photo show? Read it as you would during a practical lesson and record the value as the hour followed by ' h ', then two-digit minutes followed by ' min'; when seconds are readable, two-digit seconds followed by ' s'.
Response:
10 h 13 min
